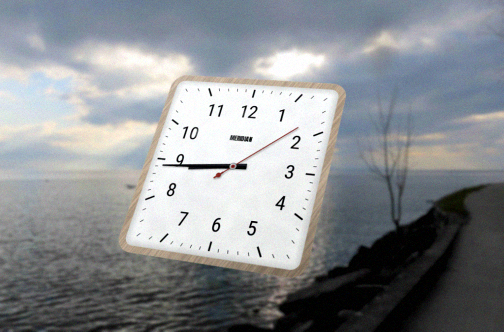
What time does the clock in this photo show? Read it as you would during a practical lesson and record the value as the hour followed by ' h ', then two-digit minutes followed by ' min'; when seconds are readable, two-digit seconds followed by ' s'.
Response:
8 h 44 min 08 s
